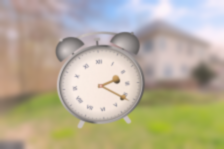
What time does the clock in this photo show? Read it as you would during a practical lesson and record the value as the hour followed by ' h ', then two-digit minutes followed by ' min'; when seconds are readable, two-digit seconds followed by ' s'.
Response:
2 h 21 min
